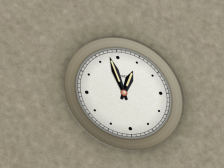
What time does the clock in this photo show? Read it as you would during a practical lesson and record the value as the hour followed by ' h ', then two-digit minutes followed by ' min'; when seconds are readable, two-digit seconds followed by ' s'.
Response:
12 h 58 min
